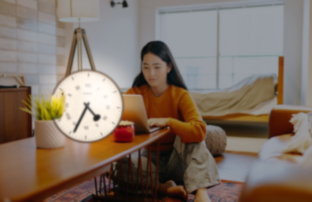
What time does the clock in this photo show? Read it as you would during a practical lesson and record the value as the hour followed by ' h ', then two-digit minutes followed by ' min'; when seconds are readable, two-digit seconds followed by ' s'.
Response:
4 h 34 min
